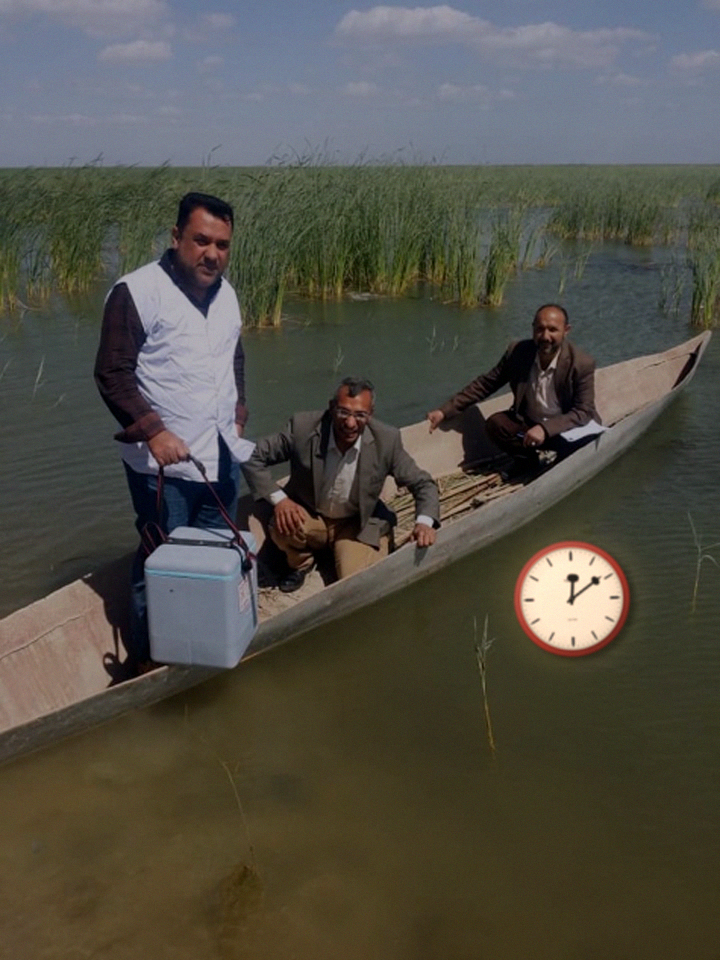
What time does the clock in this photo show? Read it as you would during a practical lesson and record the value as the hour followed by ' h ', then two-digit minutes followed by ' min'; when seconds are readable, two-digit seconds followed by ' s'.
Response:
12 h 09 min
